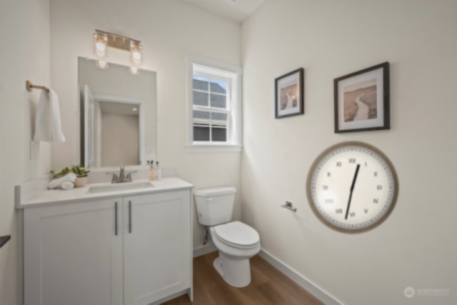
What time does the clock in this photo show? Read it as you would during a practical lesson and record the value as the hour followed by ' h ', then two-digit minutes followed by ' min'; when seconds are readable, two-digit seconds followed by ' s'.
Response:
12 h 32 min
